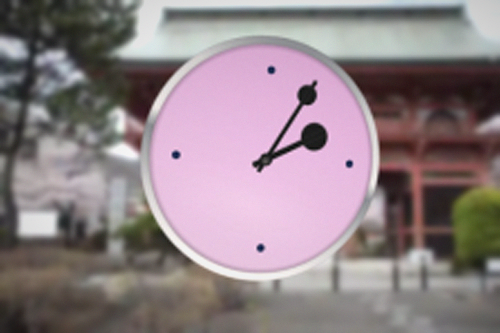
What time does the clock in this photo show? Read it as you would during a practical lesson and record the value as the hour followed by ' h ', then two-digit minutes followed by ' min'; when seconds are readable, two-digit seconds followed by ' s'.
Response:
2 h 05 min
